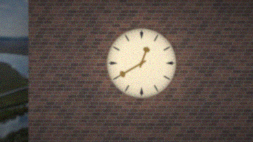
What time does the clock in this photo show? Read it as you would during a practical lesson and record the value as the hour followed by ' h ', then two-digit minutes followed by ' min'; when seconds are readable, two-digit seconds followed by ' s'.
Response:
12 h 40 min
